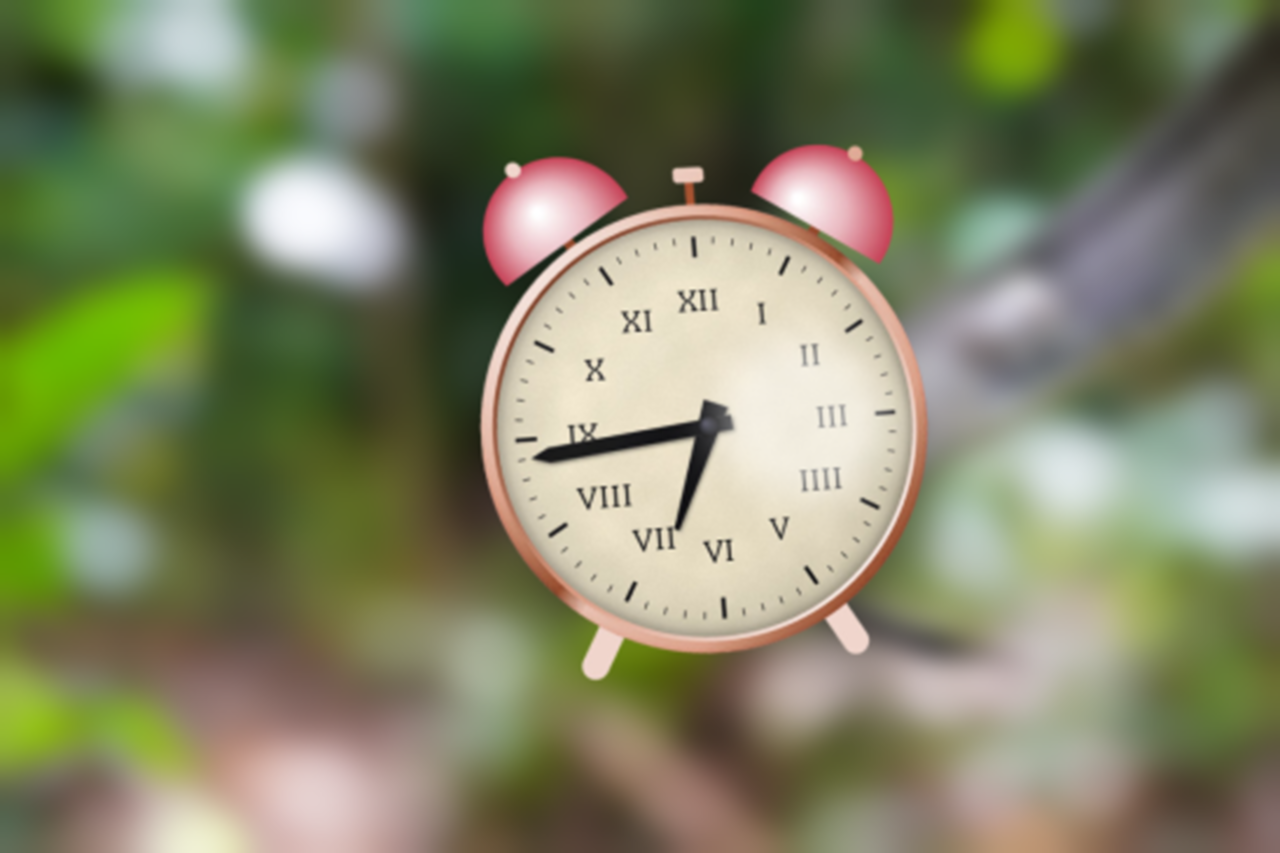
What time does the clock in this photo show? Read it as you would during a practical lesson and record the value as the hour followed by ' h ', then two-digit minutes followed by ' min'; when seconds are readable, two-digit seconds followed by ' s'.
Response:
6 h 44 min
